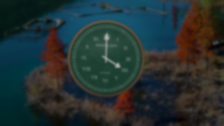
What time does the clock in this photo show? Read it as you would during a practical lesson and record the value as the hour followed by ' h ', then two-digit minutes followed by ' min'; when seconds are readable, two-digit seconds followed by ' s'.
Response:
4 h 00 min
